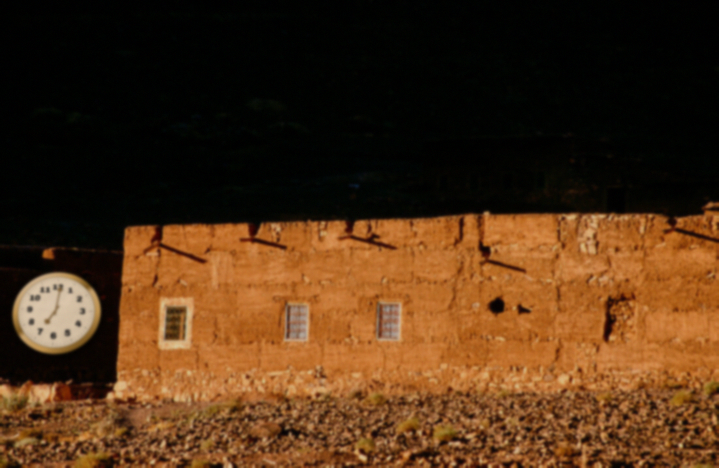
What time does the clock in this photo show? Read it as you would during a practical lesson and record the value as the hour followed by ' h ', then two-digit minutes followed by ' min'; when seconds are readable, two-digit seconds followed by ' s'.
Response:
7 h 01 min
